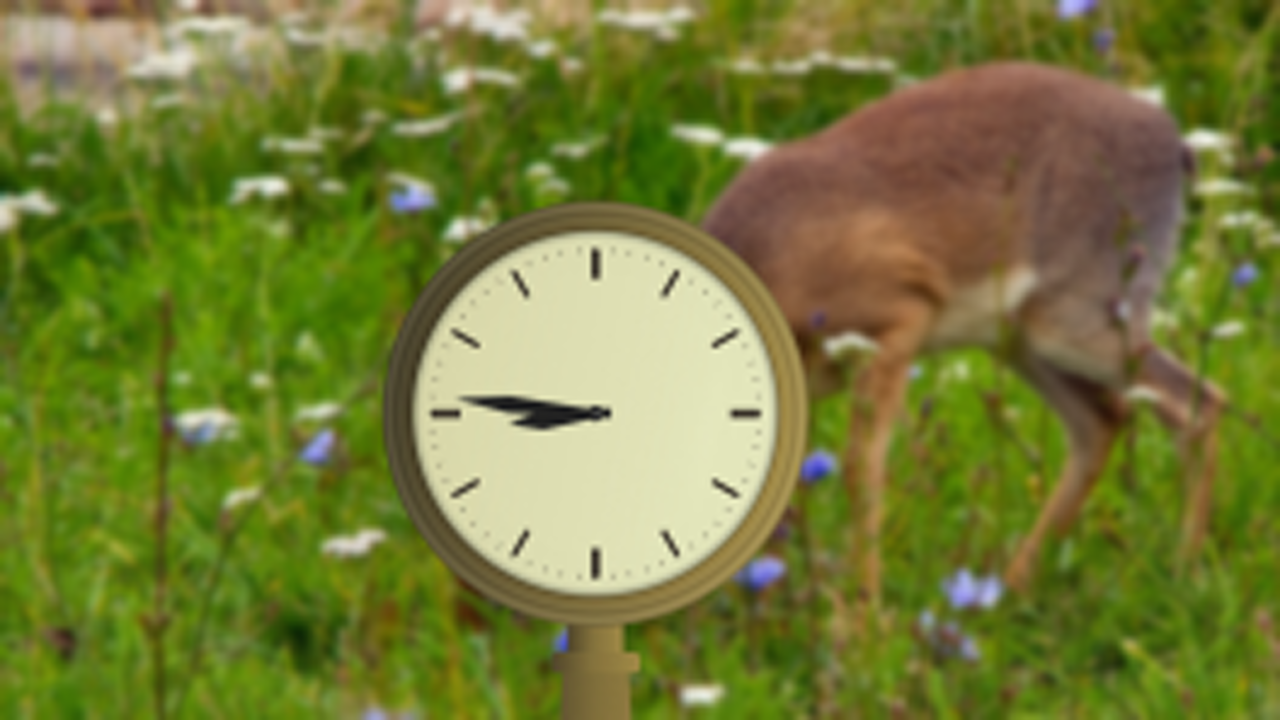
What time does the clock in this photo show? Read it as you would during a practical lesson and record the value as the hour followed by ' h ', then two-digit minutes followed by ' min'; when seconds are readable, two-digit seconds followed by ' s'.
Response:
8 h 46 min
